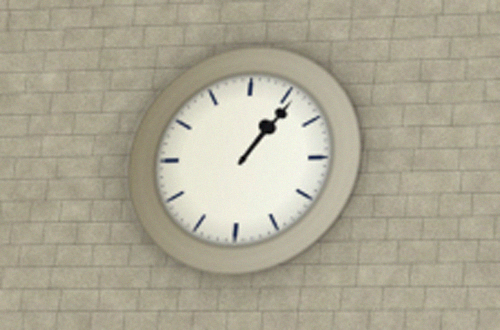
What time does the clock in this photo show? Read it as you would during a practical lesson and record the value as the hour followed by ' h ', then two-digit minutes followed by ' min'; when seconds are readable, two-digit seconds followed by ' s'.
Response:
1 h 06 min
